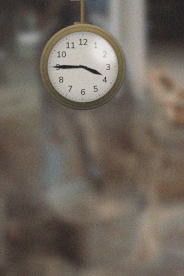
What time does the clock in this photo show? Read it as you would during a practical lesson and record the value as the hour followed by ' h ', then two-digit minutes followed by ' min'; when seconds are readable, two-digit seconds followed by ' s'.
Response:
3 h 45 min
